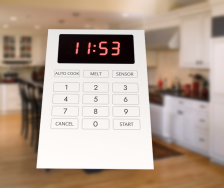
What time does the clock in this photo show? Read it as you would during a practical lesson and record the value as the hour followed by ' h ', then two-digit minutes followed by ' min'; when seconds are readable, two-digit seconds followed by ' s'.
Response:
11 h 53 min
